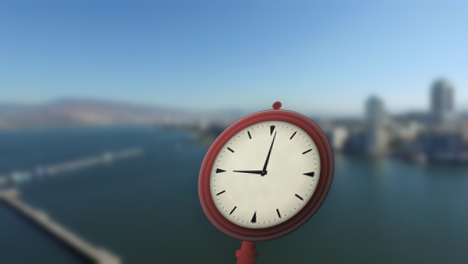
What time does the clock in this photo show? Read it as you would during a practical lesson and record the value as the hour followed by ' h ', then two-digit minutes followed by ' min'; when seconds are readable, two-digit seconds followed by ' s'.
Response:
9 h 01 min
